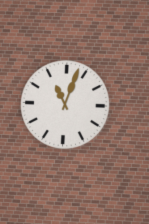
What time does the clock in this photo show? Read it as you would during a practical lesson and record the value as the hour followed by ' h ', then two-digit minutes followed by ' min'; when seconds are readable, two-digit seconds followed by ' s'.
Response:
11 h 03 min
